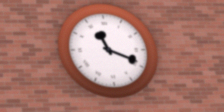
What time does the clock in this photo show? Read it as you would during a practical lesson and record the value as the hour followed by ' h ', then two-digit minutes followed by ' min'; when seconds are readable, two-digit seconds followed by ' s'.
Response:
11 h 19 min
